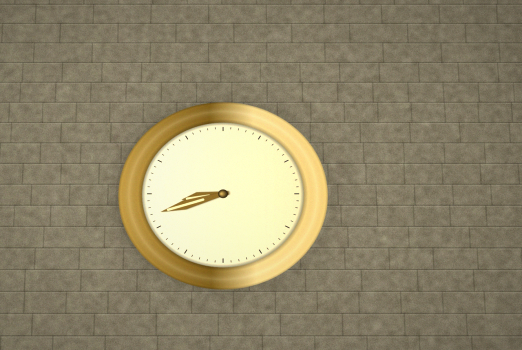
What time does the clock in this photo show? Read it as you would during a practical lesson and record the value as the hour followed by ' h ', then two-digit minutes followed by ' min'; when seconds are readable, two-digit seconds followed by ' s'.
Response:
8 h 42 min
